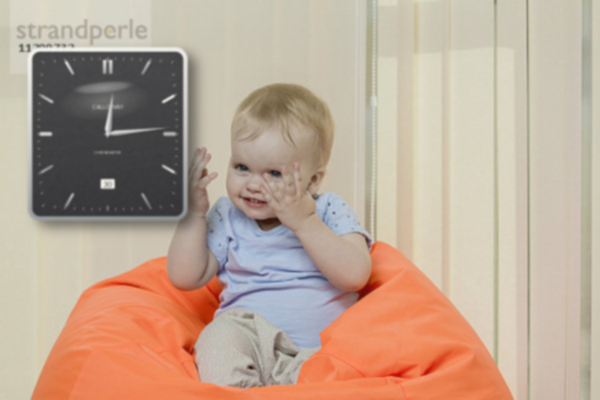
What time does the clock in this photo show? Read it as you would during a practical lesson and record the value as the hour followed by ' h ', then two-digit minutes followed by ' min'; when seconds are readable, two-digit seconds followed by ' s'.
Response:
12 h 14 min
